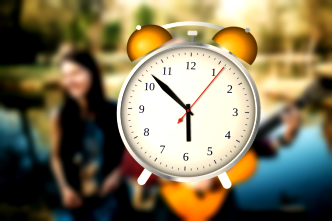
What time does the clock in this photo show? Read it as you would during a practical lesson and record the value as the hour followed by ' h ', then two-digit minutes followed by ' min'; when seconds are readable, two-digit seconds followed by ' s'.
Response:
5 h 52 min 06 s
